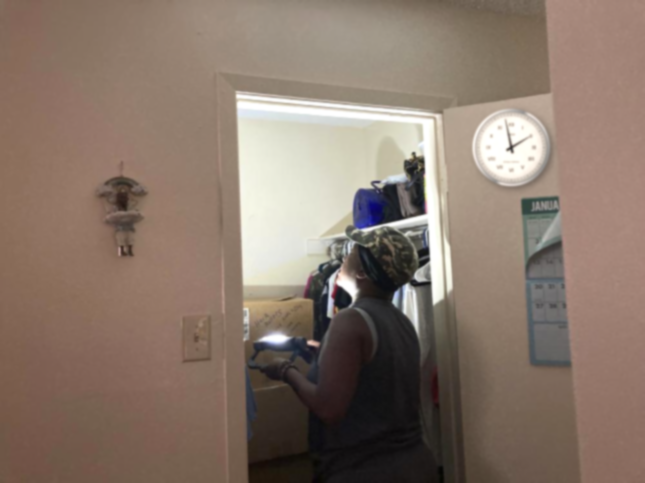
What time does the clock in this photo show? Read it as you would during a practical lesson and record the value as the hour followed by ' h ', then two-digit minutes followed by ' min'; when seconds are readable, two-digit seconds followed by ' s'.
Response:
1 h 58 min
